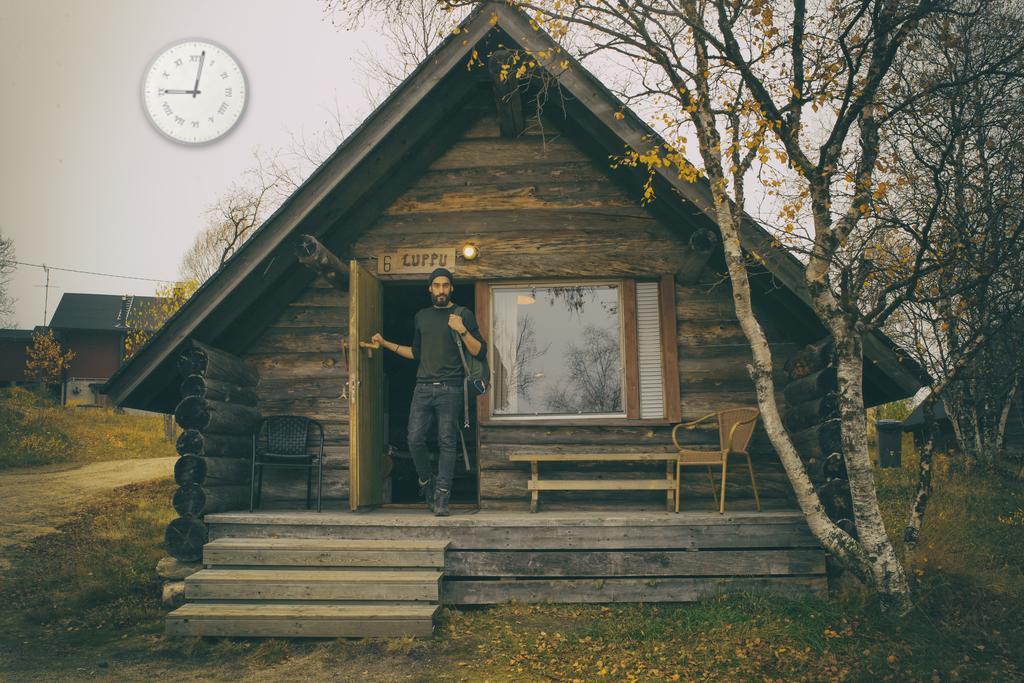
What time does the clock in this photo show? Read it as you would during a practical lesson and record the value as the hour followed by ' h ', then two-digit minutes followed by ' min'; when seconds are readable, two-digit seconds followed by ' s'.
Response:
9 h 02 min
